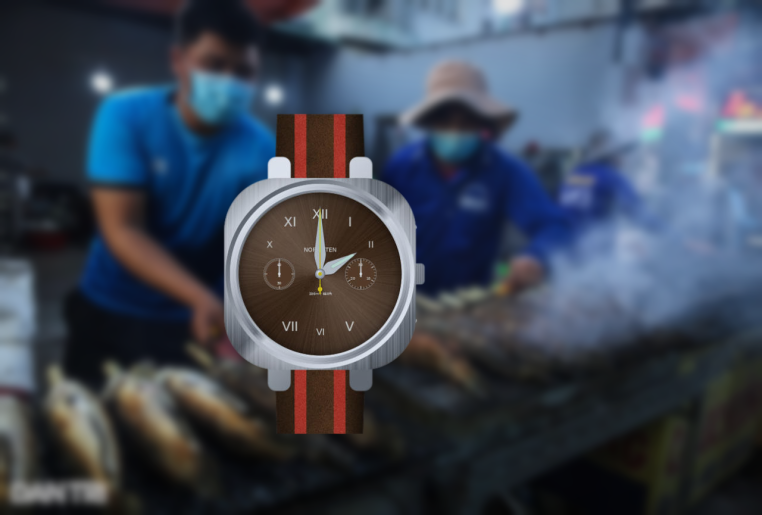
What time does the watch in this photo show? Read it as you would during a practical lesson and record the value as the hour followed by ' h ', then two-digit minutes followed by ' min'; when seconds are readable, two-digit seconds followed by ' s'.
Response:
2 h 00 min
